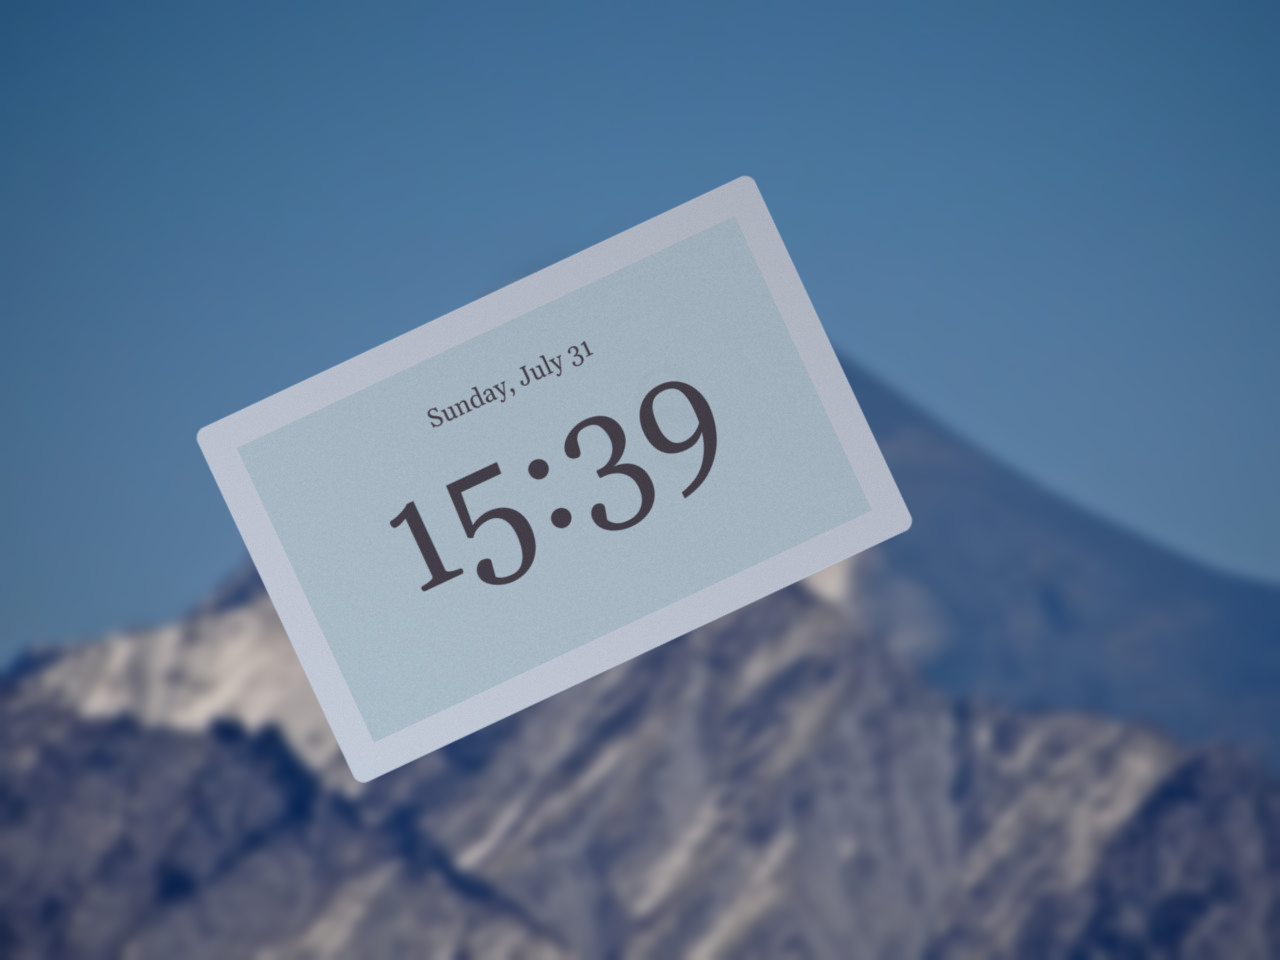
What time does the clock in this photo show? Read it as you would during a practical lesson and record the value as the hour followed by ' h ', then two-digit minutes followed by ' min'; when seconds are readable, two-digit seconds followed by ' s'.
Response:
15 h 39 min
